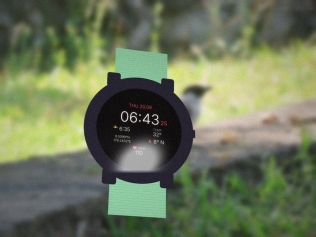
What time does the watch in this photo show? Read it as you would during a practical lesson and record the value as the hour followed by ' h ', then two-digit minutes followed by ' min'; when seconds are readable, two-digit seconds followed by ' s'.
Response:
6 h 43 min
